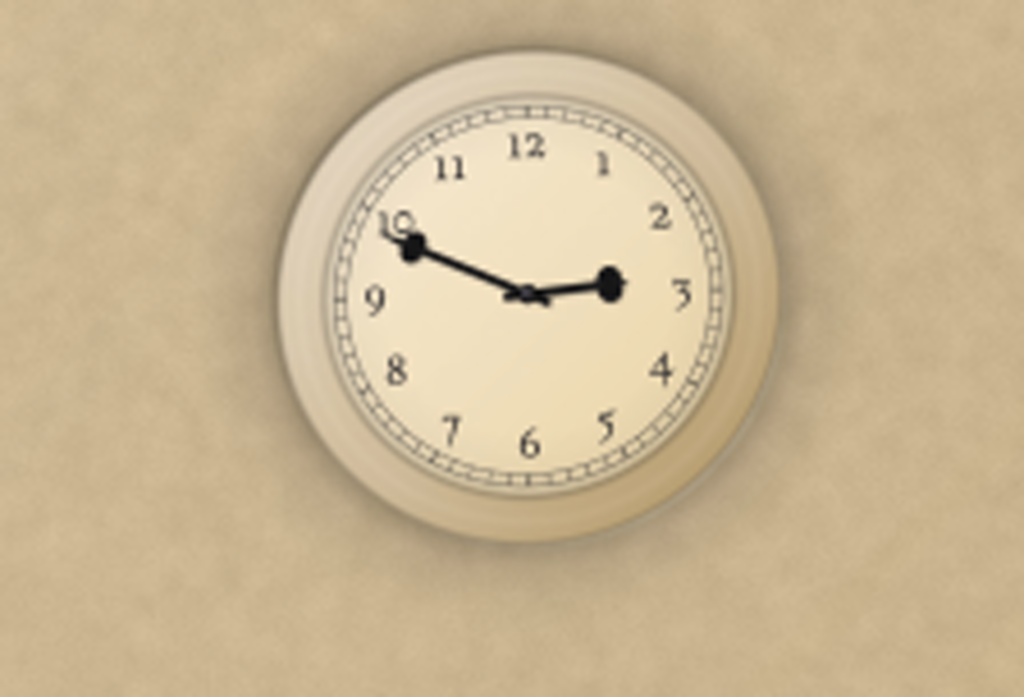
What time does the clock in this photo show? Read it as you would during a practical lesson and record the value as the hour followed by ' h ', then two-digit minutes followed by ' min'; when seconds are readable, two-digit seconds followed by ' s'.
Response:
2 h 49 min
